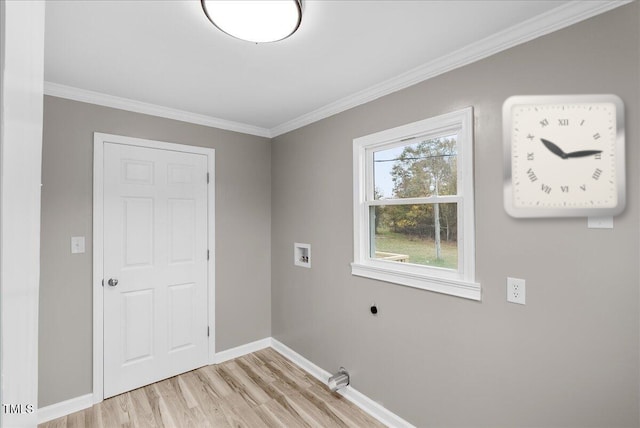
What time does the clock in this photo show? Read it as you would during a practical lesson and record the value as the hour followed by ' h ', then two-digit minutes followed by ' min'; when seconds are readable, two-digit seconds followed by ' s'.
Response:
10 h 14 min
